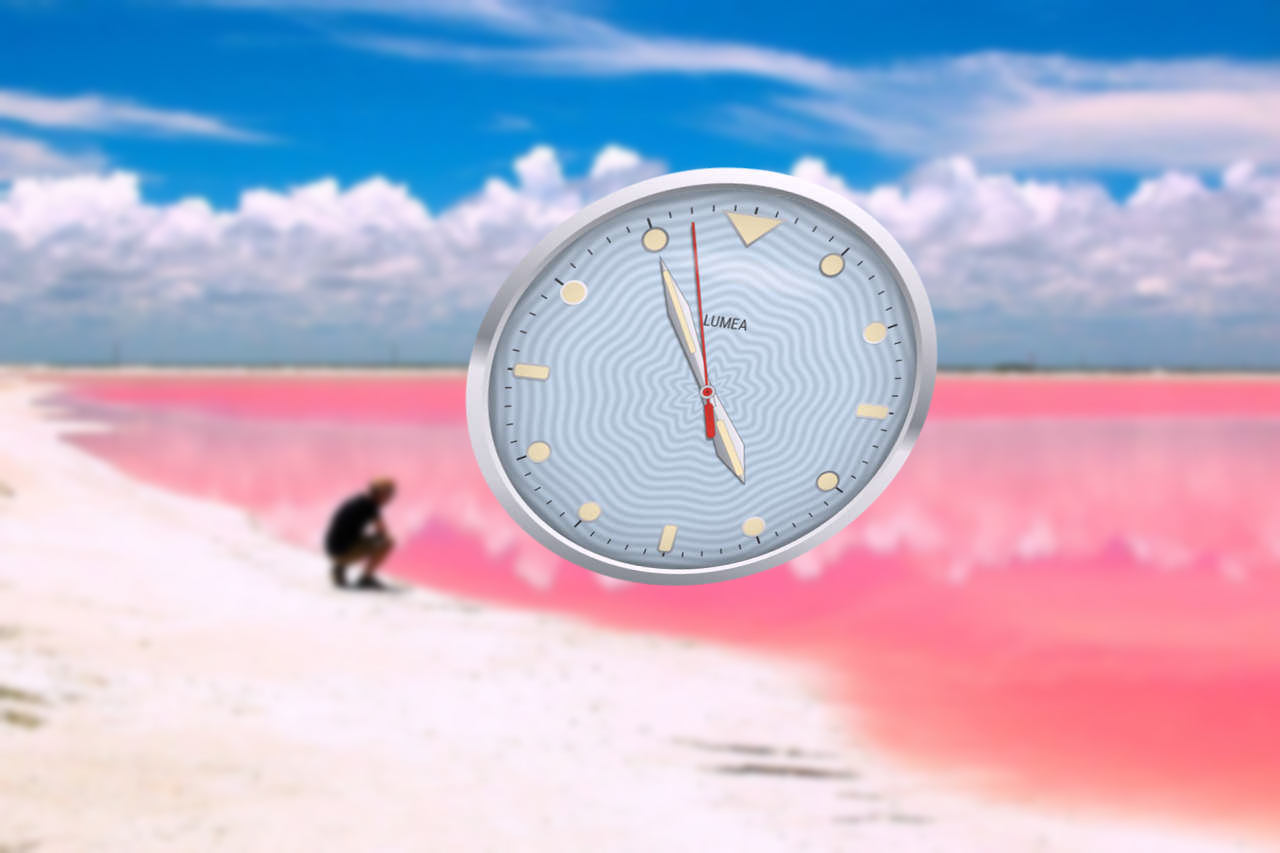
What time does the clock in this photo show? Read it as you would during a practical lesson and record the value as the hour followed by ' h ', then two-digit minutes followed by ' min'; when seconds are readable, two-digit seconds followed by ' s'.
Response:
4 h 54 min 57 s
